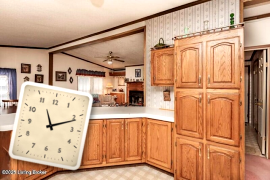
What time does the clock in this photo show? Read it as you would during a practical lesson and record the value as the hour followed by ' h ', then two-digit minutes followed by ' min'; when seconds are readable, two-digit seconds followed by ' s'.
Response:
11 h 11 min
